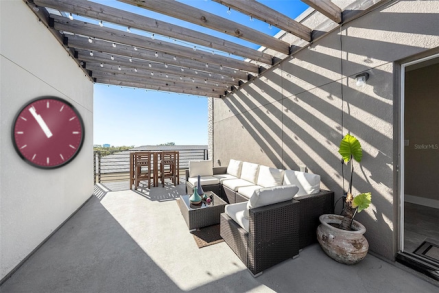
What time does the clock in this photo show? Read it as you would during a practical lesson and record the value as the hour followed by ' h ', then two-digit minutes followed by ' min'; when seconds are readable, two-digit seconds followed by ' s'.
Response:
10 h 54 min
